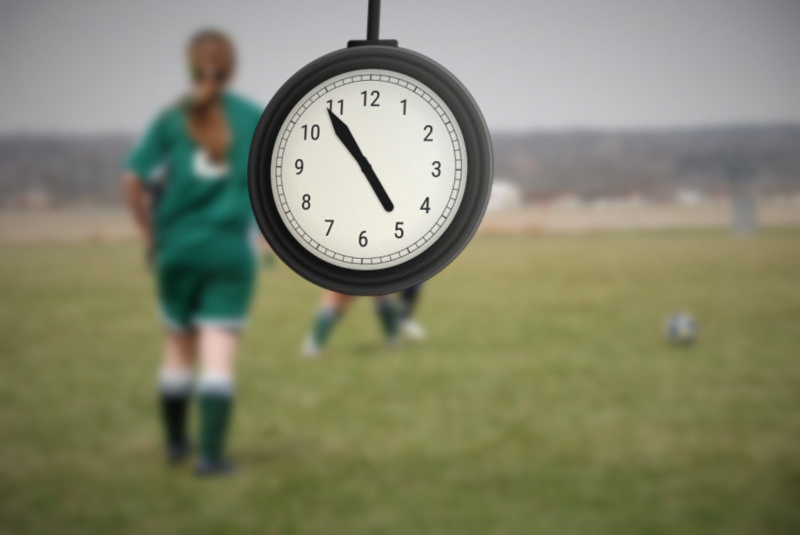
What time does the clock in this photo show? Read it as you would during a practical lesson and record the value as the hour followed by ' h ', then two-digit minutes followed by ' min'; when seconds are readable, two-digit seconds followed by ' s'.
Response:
4 h 54 min
